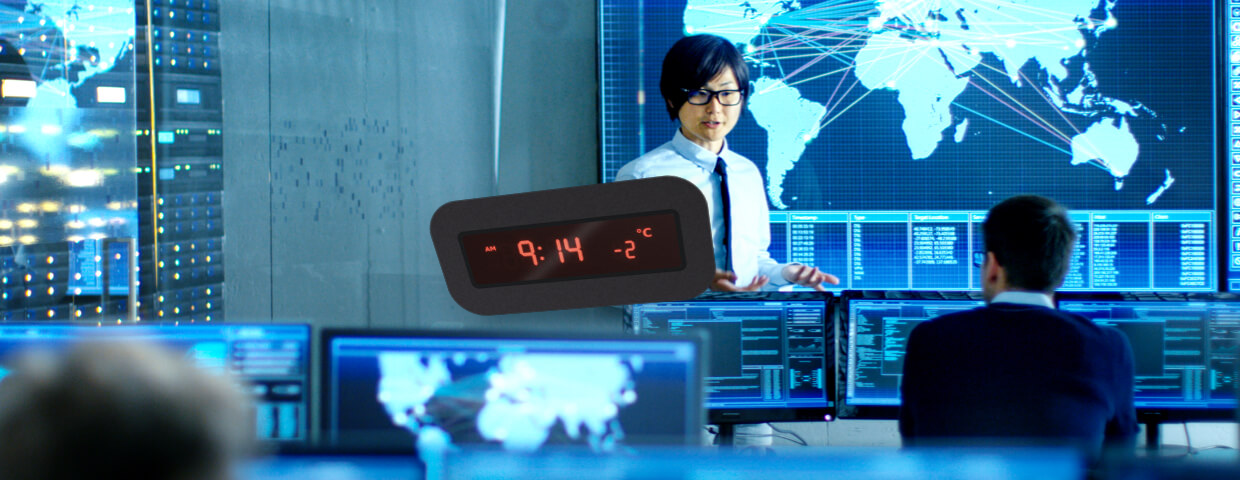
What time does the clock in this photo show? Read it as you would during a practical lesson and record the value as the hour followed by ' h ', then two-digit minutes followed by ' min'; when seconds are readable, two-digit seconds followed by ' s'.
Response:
9 h 14 min
